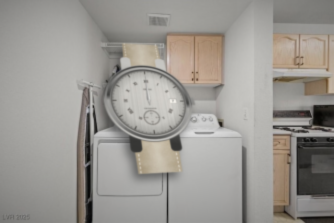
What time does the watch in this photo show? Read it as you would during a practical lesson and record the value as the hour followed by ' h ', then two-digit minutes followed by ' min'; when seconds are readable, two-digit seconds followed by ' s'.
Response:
12 h 00 min
